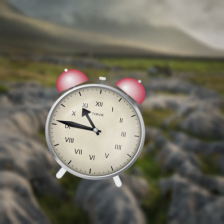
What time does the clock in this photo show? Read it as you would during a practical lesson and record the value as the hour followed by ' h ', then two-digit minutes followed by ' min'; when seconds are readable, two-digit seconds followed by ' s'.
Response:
10 h 46 min
